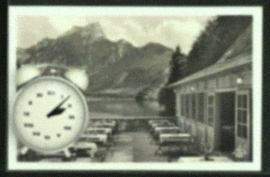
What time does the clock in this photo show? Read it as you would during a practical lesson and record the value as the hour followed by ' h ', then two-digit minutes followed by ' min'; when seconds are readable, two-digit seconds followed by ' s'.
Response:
2 h 07 min
